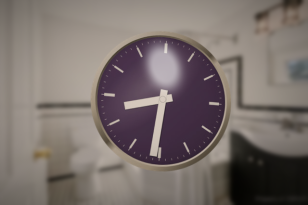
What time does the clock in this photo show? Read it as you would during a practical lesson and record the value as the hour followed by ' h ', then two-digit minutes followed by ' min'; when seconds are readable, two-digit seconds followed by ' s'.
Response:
8 h 31 min
